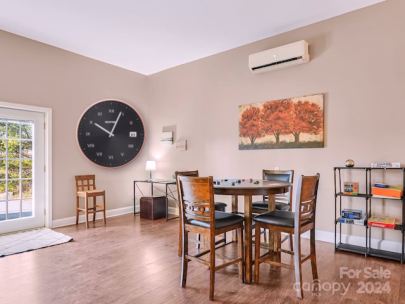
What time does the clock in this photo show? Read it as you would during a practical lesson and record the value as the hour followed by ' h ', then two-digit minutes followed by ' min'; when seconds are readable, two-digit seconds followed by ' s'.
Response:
10 h 04 min
